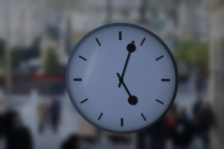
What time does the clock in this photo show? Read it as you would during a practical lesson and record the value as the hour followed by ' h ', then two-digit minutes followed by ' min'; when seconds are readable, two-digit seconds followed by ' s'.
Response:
5 h 03 min
